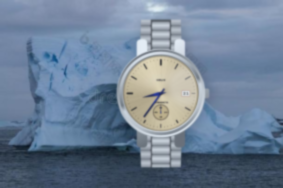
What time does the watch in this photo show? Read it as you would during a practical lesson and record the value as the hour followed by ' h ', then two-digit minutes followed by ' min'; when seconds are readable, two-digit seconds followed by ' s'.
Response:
8 h 36 min
